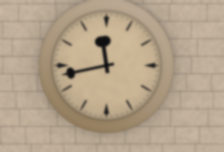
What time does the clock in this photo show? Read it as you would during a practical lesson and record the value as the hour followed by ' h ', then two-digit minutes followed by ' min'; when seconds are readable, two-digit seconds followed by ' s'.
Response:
11 h 43 min
